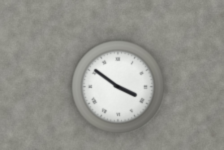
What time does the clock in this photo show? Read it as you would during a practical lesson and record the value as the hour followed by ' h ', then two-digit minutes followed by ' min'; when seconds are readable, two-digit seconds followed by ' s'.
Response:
3 h 51 min
